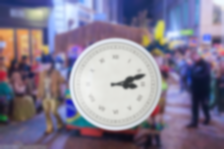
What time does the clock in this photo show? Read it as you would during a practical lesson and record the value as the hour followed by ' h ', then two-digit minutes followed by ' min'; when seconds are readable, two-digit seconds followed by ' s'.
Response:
3 h 12 min
